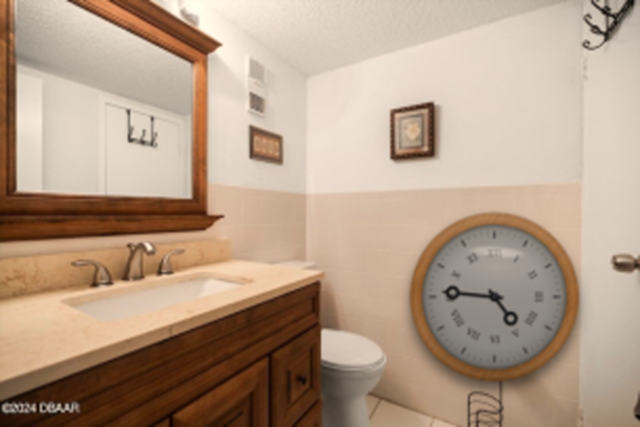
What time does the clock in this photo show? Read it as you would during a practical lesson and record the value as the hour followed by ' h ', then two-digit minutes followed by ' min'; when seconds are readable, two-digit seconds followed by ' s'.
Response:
4 h 46 min
